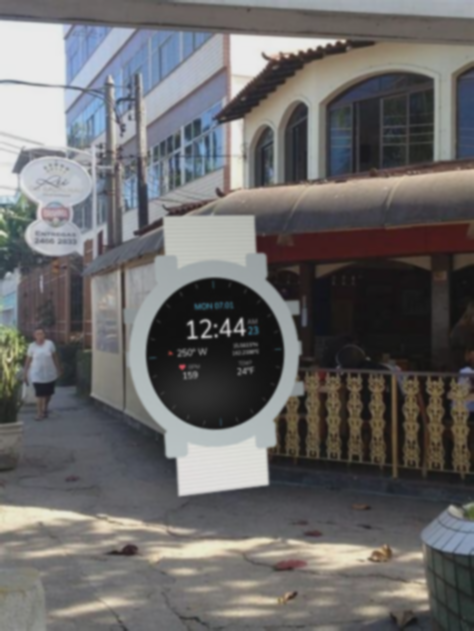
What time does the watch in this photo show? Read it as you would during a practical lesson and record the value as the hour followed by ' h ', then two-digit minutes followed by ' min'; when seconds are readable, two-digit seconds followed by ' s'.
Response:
12 h 44 min
